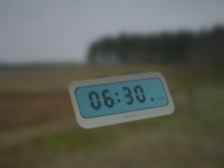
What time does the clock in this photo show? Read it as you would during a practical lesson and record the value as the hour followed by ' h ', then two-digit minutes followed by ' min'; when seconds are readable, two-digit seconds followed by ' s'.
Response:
6 h 30 min
